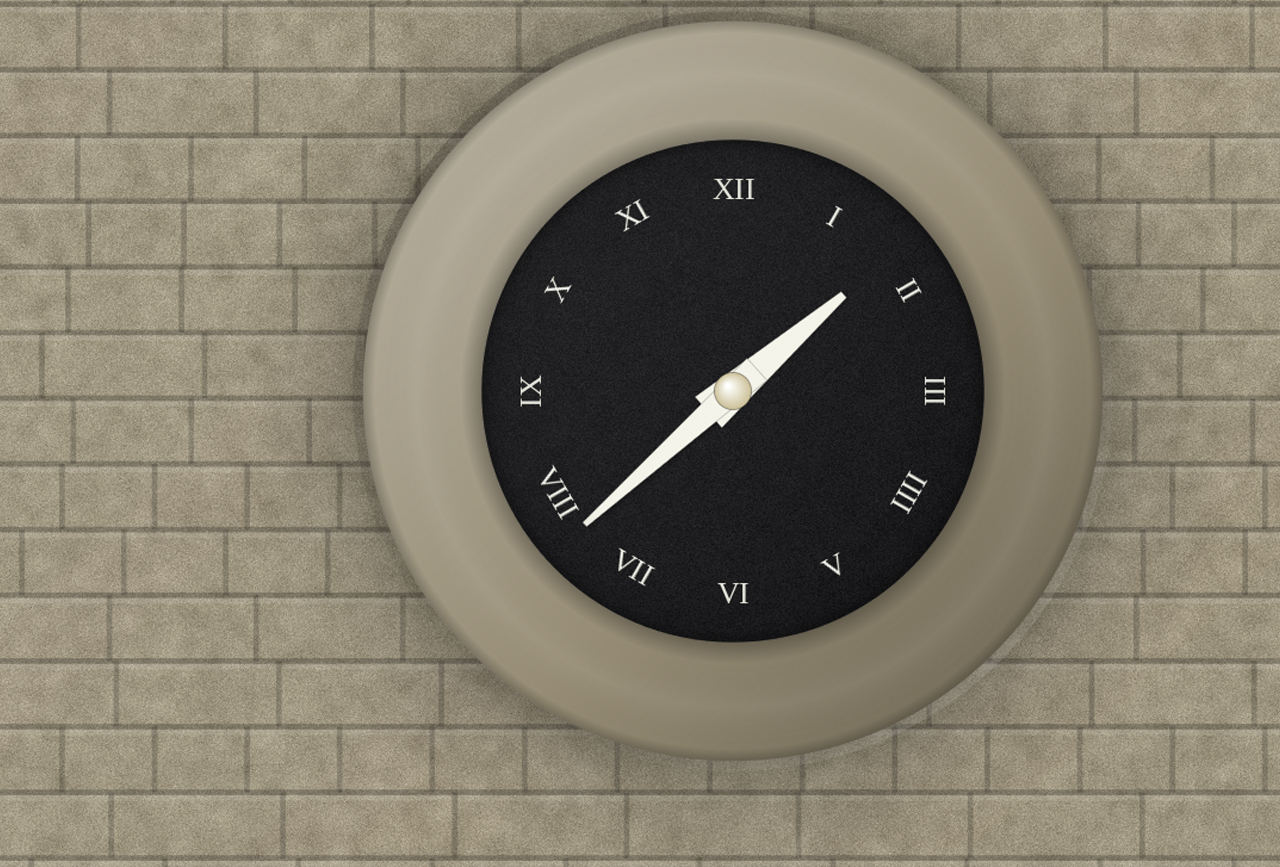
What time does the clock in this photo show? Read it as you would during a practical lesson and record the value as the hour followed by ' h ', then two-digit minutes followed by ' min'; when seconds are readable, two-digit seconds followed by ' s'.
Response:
1 h 38 min
